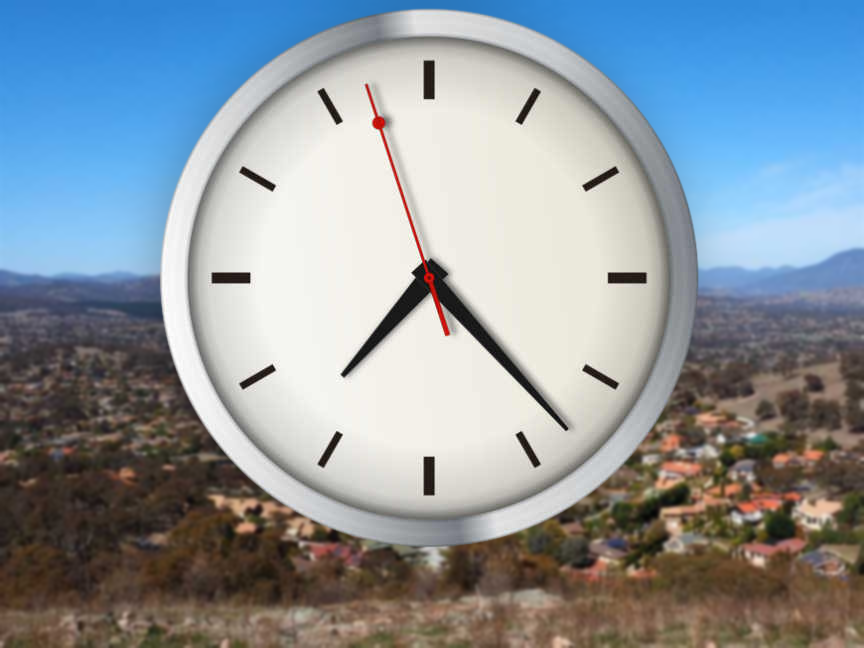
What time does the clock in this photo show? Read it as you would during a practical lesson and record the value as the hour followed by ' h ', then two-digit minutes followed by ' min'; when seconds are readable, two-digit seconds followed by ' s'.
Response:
7 h 22 min 57 s
